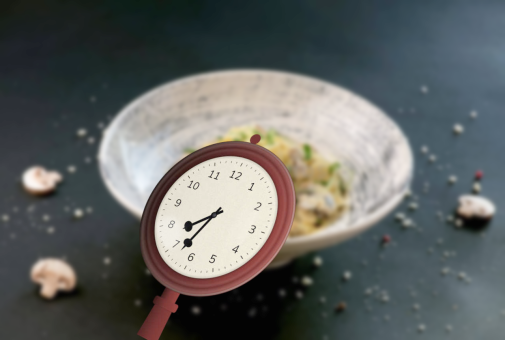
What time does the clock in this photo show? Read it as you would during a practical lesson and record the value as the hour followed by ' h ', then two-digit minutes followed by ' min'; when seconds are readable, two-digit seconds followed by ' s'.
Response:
7 h 33 min
